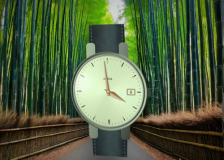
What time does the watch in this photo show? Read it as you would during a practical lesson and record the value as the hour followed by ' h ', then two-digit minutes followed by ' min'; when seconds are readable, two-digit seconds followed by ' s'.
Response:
3 h 59 min
